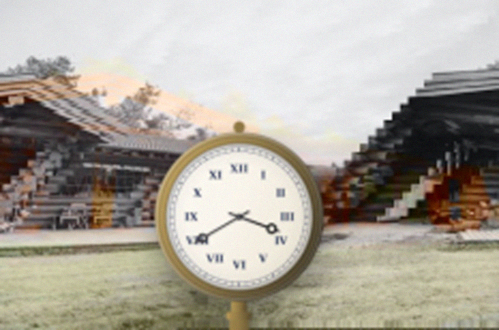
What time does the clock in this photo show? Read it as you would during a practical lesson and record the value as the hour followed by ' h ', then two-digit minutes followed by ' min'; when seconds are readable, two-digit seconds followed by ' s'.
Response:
3 h 40 min
